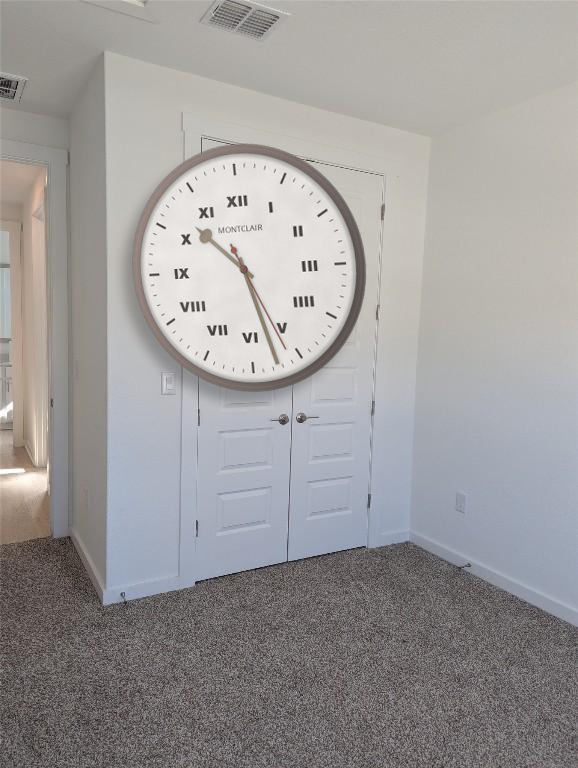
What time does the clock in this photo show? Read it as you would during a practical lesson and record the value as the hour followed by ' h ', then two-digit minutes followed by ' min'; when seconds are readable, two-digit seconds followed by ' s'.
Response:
10 h 27 min 26 s
